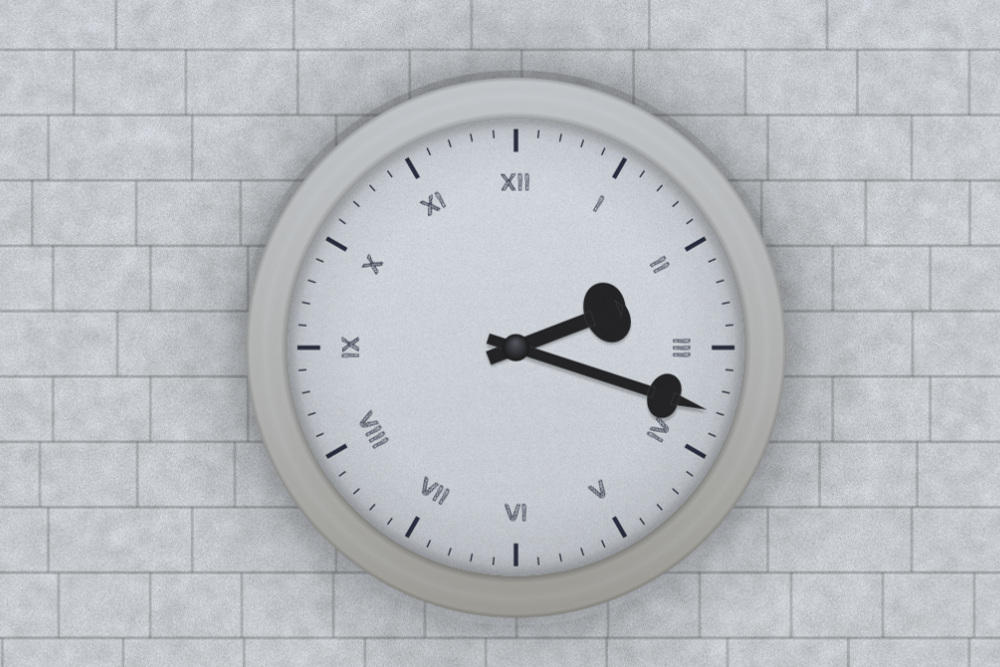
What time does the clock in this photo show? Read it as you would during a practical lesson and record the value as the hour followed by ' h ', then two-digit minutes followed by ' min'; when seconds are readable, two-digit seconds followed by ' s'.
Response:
2 h 18 min
